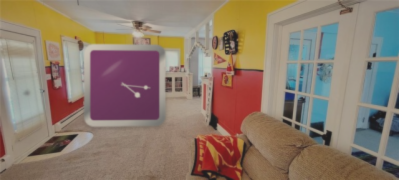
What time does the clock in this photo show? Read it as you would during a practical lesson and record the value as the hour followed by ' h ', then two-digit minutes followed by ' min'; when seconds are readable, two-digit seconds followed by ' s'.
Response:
4 h 16 min
